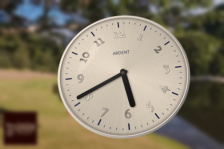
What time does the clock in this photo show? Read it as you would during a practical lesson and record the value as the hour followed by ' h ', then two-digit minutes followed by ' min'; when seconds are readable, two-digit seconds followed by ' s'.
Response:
5 h 41 min
